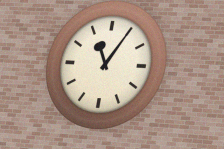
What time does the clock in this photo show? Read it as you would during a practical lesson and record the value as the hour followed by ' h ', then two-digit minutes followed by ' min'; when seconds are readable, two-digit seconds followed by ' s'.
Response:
11 h 05 min
